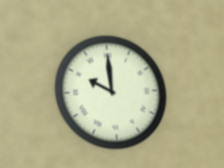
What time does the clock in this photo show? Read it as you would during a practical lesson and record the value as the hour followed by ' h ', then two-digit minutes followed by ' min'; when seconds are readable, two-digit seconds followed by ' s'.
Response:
10 h 00 min
